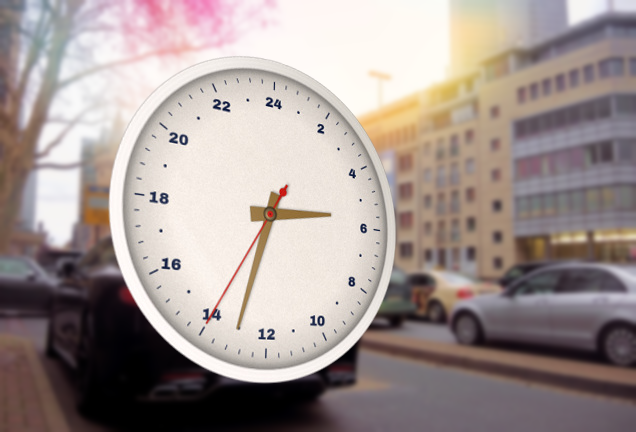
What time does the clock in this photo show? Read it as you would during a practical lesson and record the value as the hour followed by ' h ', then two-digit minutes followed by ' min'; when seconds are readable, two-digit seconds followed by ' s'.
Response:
5 h 32 min 35 s
